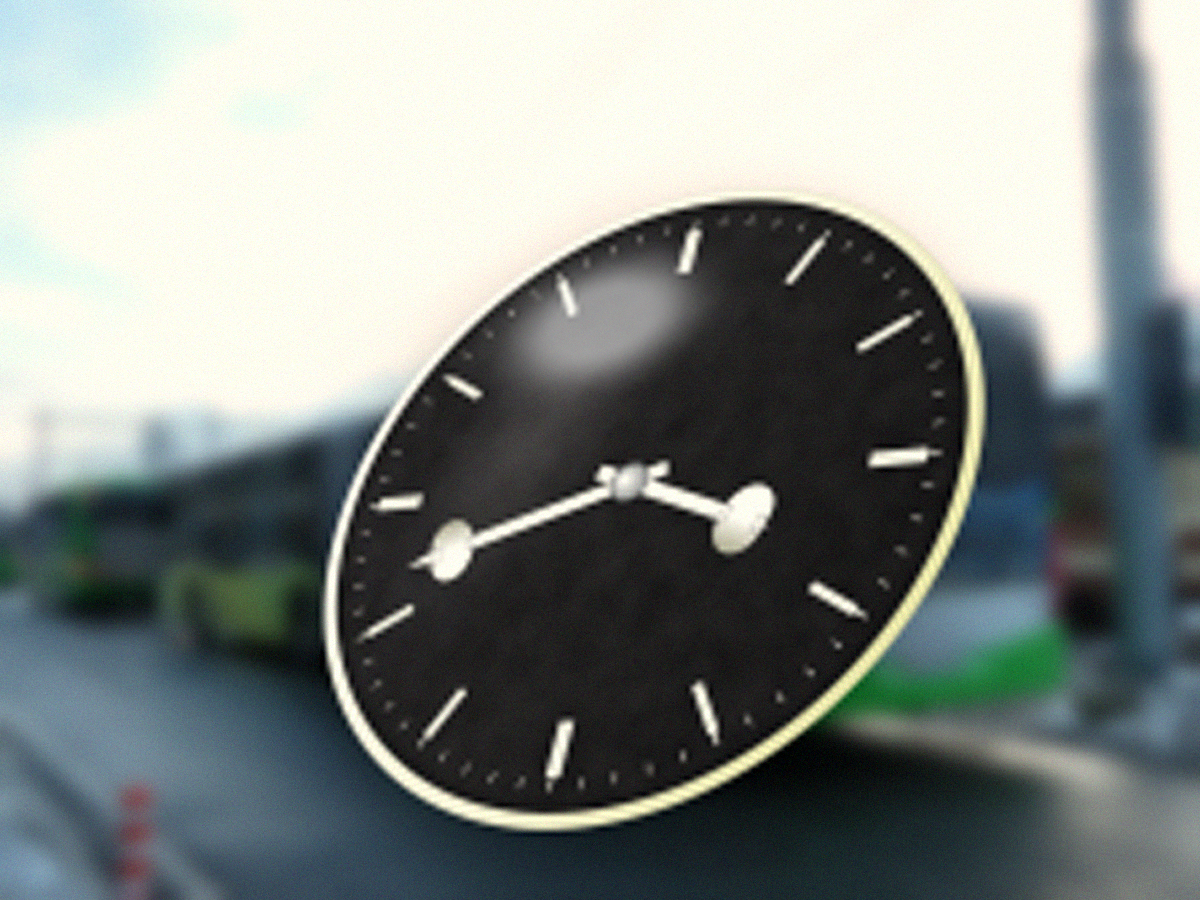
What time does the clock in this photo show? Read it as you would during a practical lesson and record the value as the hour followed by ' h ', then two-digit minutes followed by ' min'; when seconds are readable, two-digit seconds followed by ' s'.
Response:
3 h 42 min
